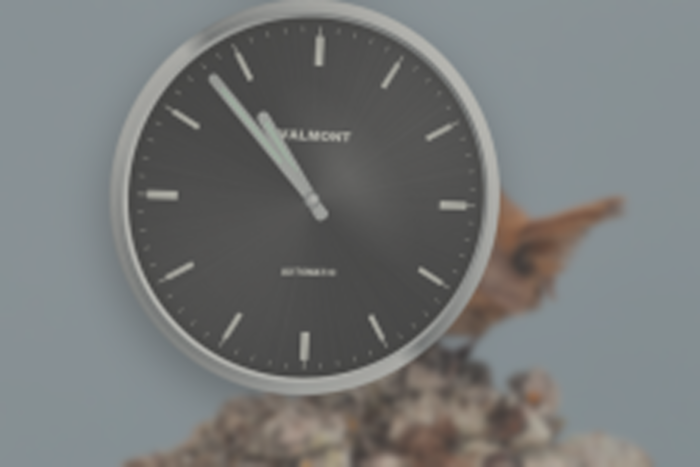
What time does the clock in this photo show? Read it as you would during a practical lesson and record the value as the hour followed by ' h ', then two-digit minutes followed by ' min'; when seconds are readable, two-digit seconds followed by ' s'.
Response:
10 h 53 min
